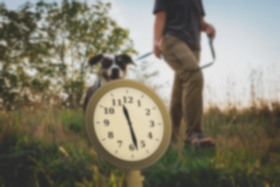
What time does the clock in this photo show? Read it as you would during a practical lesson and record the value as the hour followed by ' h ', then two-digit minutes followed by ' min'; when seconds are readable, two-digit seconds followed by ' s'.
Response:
11 h 28 min
